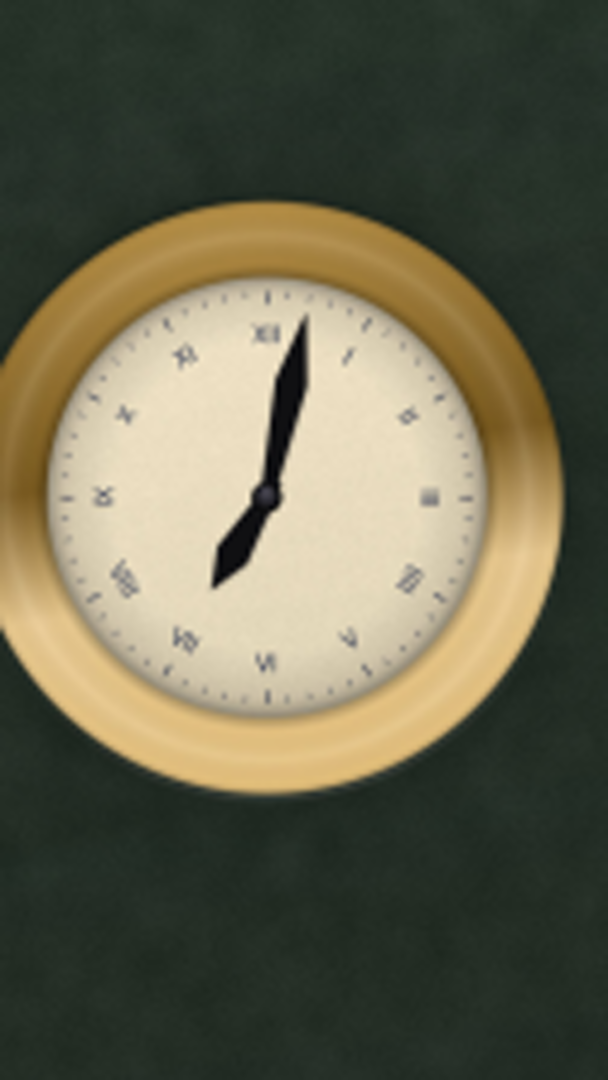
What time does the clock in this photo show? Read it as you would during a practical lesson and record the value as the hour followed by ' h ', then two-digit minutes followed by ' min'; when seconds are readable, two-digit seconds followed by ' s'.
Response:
7 h 02 min
